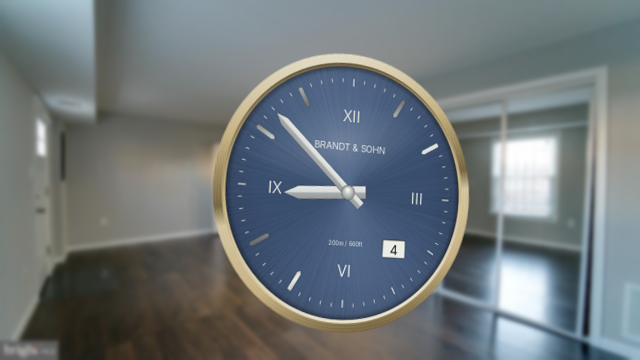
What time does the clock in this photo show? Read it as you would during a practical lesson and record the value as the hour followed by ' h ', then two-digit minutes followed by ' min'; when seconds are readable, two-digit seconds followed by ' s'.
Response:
8 h 52 min
